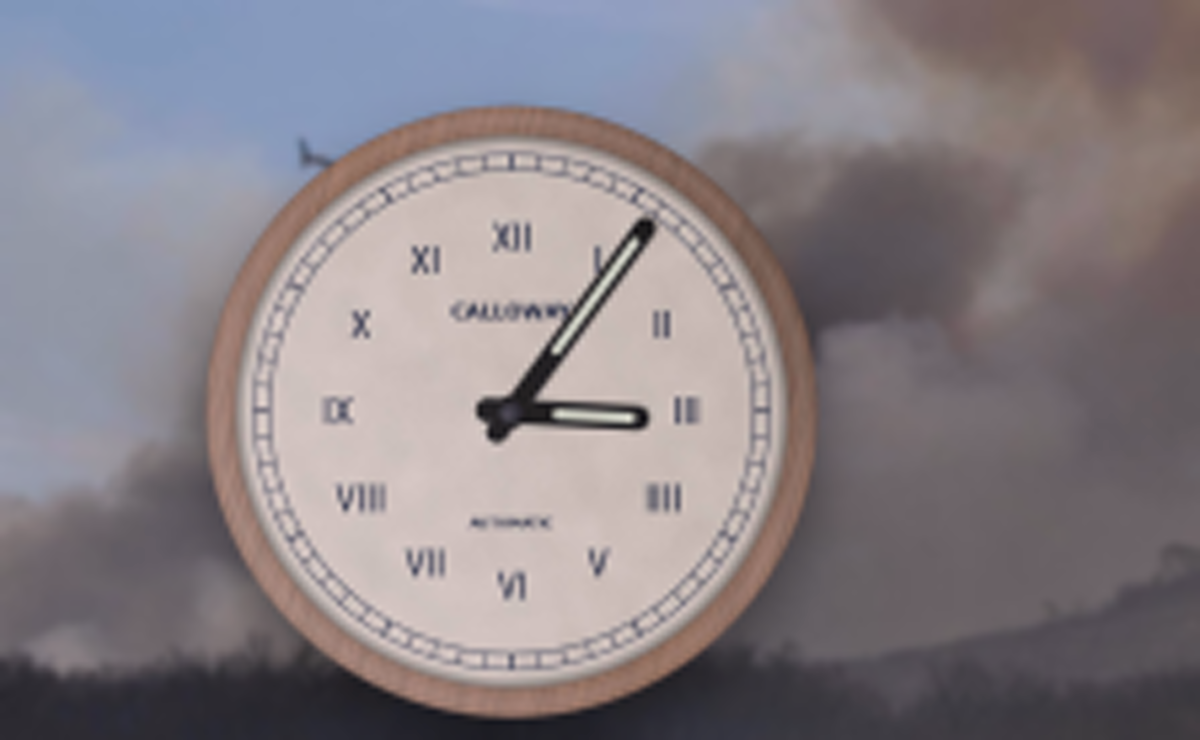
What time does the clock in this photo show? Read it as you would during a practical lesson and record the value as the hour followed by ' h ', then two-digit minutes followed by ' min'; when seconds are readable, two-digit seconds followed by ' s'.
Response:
3 h 06 min
